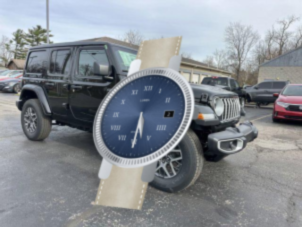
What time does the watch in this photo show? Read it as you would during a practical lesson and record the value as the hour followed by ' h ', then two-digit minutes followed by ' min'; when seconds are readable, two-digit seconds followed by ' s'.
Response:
5 h 30 min
